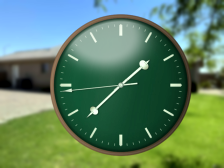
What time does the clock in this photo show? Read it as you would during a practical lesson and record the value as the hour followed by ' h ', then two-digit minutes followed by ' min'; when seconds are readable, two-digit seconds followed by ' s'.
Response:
1 h 37 min 44 s
